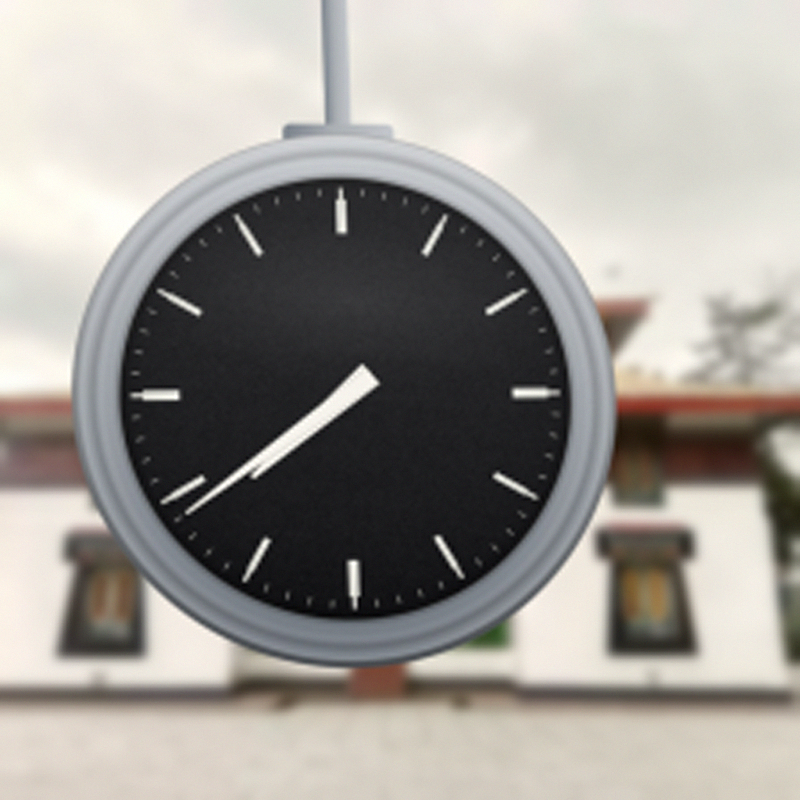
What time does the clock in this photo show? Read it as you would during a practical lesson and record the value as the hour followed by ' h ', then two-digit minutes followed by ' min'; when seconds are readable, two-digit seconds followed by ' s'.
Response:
7 h 39 min
